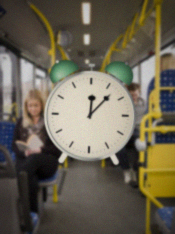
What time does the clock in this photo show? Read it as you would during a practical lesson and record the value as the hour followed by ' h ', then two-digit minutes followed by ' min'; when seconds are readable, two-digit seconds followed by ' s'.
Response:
12 h 07 min
